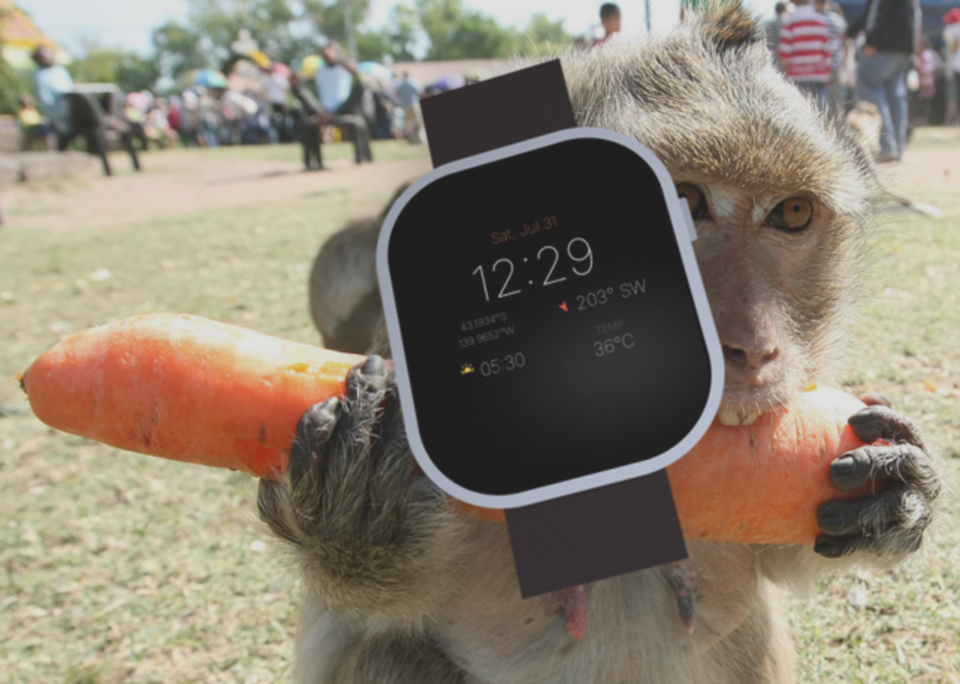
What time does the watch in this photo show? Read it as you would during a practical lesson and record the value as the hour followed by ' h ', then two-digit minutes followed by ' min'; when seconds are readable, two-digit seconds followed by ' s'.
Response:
12 h 29 min
